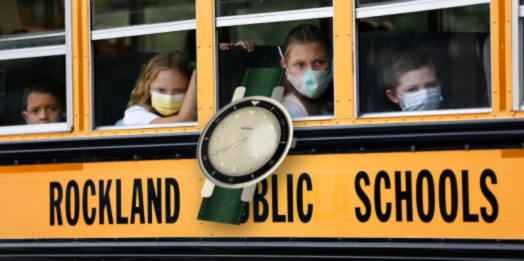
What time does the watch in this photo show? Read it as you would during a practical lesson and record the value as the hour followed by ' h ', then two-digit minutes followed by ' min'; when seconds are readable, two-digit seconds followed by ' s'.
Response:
7 h 40 min
